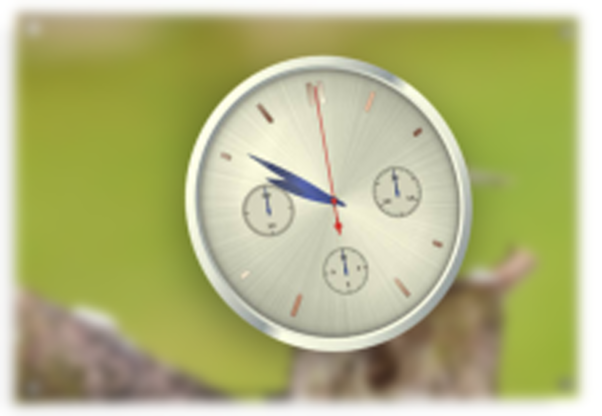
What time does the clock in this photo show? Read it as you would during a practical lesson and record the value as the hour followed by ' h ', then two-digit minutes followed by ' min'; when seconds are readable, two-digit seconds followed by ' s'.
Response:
9 h 51 min
